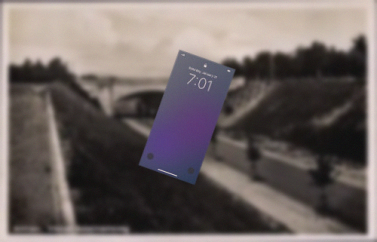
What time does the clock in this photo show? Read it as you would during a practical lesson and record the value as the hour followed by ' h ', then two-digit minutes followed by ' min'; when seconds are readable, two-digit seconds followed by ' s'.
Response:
7 h 01 min
